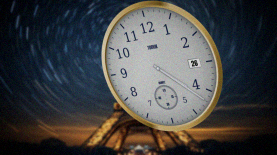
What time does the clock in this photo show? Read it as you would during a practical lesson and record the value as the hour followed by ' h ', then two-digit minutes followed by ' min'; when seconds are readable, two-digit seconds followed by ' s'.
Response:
4 h 22 min
